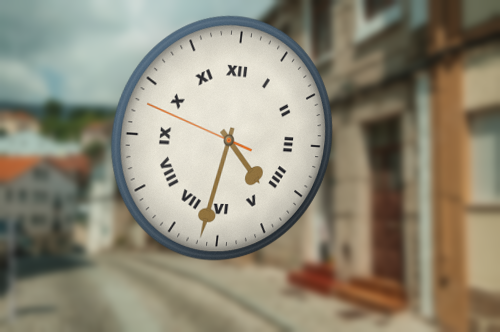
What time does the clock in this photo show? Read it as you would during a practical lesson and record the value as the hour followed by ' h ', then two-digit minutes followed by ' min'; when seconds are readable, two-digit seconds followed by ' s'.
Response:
4 h 31 min 48 s
